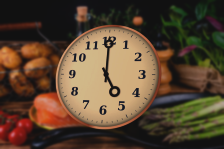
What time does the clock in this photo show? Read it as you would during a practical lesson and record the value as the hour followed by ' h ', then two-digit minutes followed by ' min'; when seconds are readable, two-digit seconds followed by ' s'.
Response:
5 h 00 min
